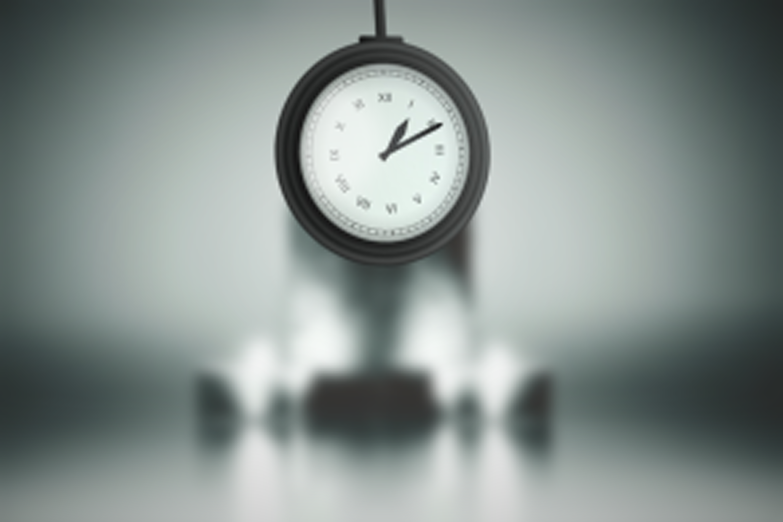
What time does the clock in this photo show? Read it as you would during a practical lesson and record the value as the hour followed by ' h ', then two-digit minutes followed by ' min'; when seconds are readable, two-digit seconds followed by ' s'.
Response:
1 h 11 min
